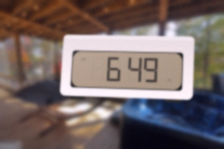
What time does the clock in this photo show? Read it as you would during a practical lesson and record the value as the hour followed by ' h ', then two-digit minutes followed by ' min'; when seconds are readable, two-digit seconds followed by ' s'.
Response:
6 h 49 min
